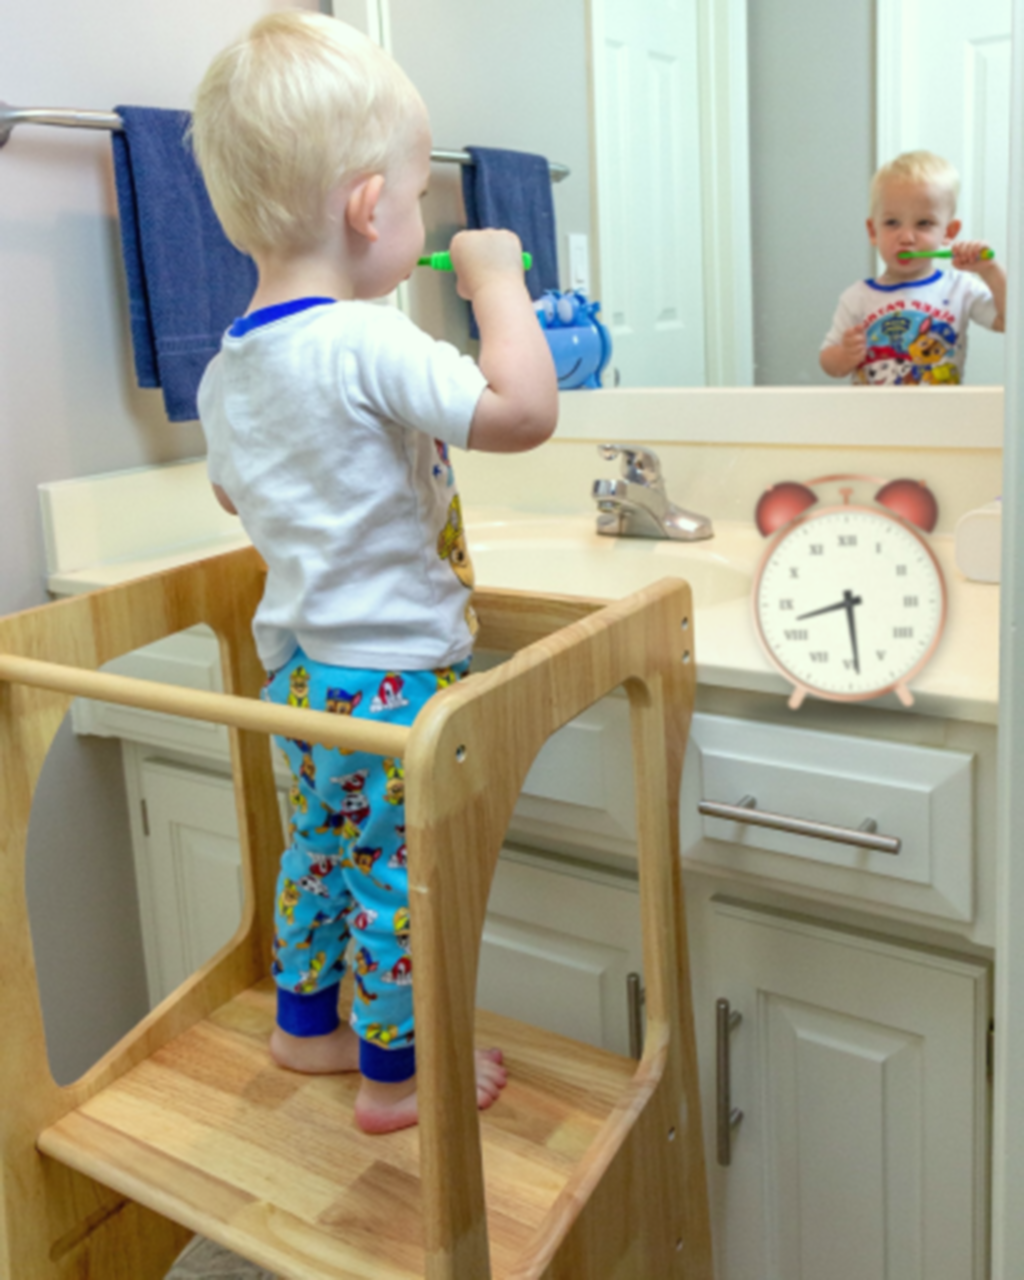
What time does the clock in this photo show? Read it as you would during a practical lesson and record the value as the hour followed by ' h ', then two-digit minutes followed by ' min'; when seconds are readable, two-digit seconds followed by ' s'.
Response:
8 h 29 min
